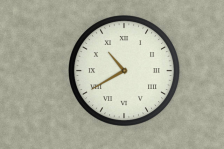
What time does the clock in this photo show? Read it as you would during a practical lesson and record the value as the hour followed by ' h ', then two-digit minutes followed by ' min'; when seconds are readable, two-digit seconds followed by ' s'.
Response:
10 h 40 min
